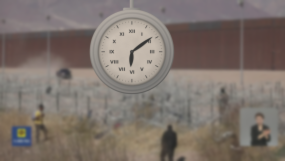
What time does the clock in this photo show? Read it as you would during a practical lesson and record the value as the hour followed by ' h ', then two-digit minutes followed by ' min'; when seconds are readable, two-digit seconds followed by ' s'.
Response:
6 h 09 min
